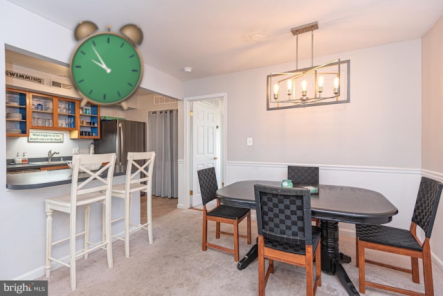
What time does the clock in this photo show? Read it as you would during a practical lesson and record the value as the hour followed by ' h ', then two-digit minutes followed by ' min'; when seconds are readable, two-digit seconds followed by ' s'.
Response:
9 h 54 min
